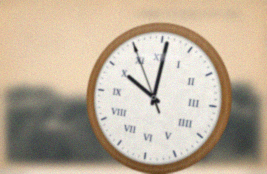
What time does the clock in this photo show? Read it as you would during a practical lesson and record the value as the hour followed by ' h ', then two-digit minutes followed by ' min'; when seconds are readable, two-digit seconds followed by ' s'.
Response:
10 h 00 min 55 s
